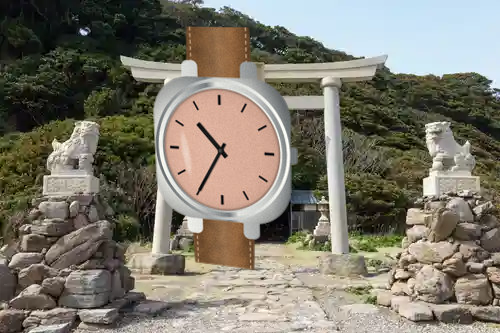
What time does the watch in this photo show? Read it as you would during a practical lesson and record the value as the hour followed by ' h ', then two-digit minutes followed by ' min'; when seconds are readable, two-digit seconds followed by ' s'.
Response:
10 h 35 min
